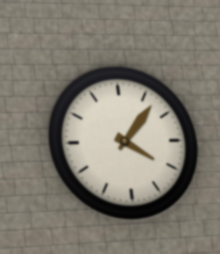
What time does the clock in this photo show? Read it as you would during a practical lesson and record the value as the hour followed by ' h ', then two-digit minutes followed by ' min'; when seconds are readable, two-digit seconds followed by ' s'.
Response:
4 h 07 min
